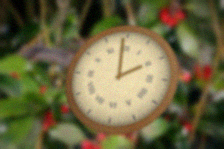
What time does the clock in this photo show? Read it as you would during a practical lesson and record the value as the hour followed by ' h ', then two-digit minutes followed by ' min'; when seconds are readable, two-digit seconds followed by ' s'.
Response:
1 h 59 min
